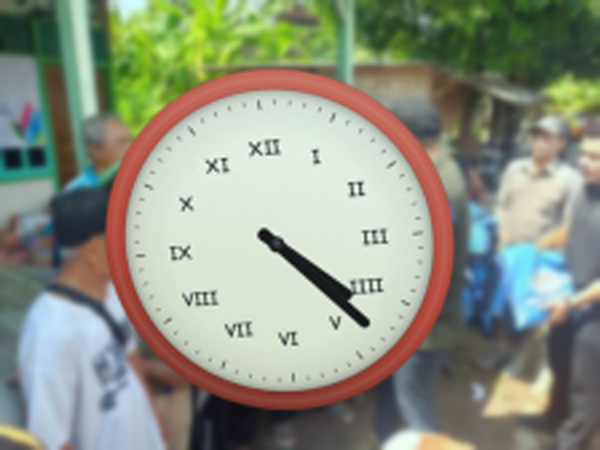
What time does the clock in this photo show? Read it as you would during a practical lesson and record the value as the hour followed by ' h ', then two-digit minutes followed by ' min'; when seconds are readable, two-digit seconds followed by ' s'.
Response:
4 h 23 min
